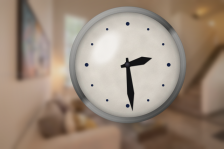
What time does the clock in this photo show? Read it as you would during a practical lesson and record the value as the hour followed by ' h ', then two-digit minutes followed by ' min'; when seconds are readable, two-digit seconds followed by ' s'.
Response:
2 h 29 min
